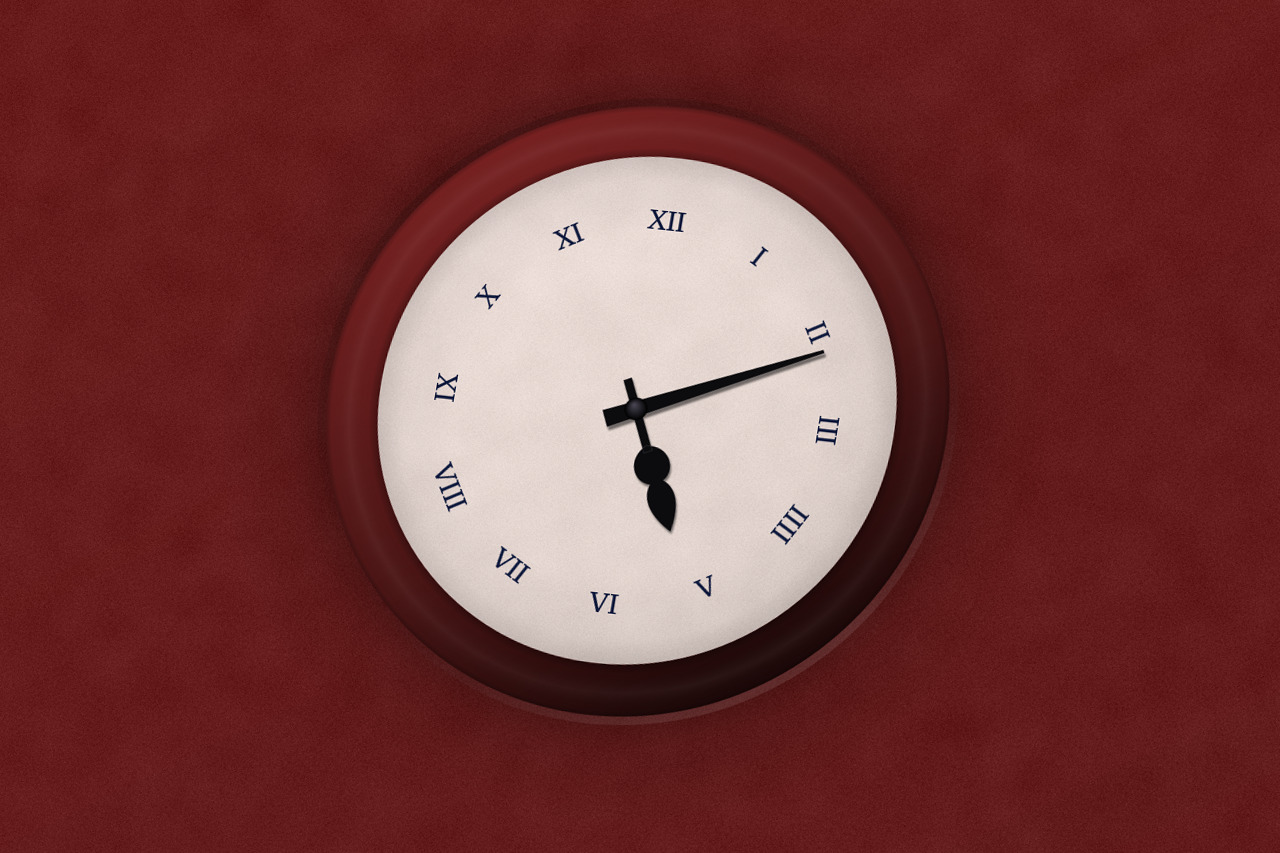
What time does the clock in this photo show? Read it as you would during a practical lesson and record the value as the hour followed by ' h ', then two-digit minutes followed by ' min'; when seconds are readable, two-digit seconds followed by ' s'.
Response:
5 h 11 min
